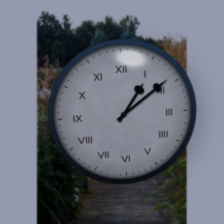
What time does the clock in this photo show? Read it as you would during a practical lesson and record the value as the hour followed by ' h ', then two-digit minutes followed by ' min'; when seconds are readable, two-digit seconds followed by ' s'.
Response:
1 h 09 min
